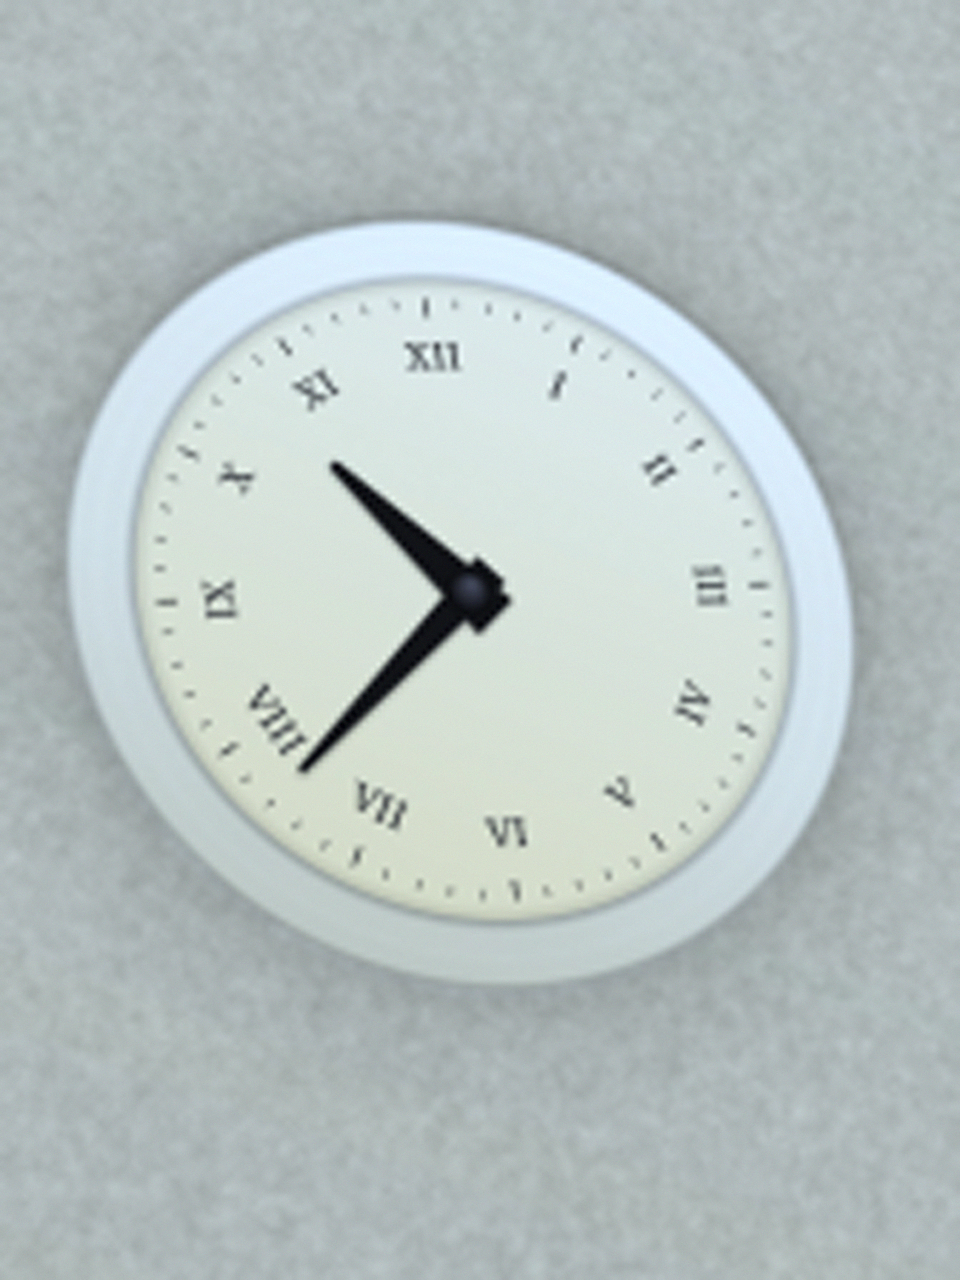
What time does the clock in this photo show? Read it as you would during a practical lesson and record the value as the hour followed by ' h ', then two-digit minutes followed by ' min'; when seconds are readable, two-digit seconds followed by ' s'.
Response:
10 h 38 min
